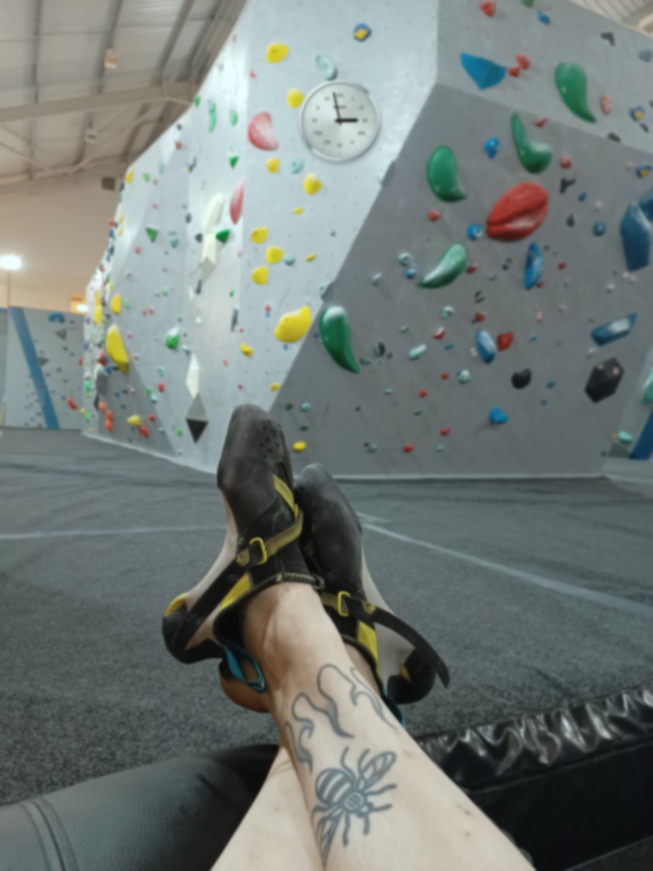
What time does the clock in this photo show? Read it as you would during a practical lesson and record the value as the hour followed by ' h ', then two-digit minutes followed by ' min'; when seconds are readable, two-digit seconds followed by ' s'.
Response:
2 h 58 min
